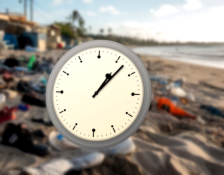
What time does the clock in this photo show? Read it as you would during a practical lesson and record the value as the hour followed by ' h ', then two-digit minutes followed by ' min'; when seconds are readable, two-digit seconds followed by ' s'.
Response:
1 h 07 min
